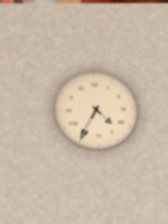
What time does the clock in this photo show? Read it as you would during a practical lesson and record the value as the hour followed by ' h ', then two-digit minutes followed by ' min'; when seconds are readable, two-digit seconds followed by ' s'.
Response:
4 h 35 min
